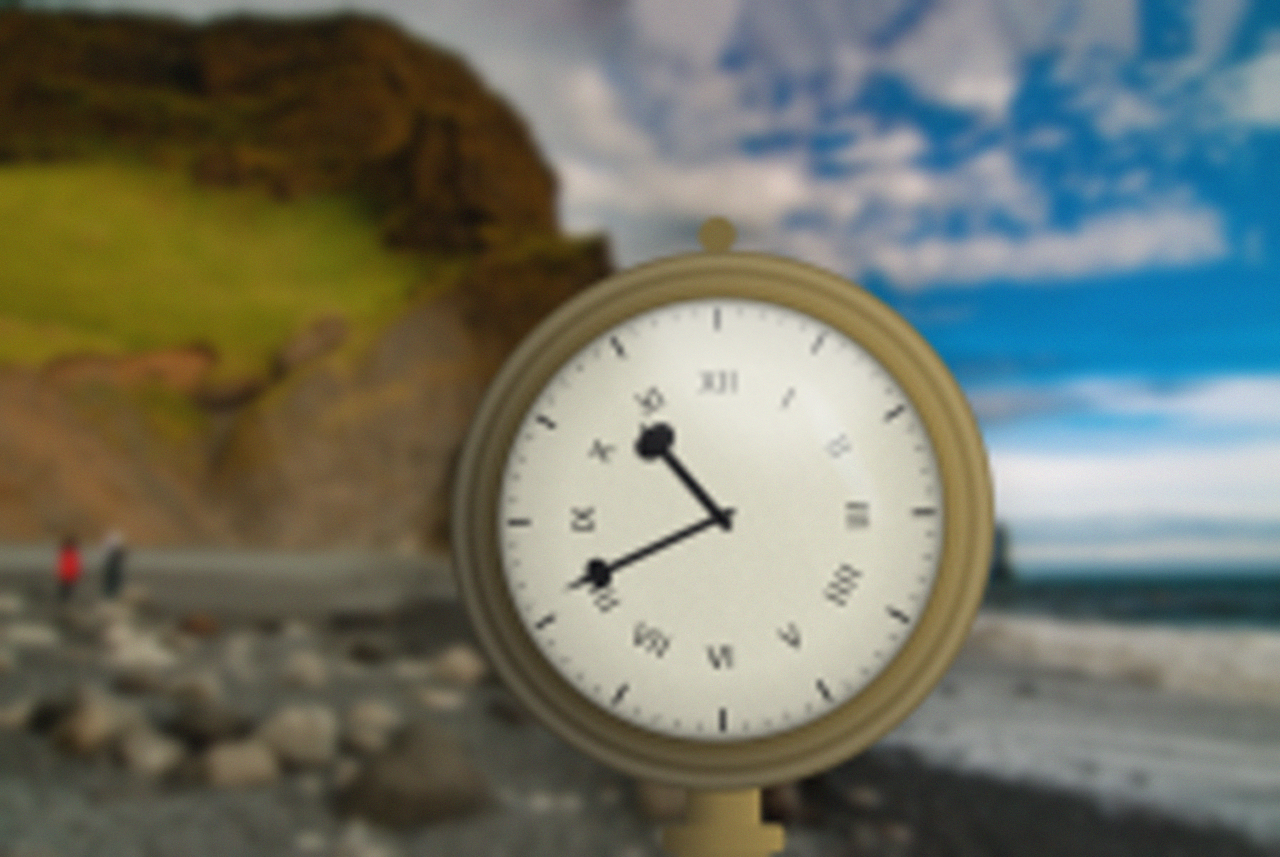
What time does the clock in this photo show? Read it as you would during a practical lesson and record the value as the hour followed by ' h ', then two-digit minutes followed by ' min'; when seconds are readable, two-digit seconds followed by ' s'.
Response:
10 h 41 min
